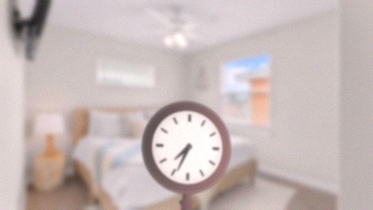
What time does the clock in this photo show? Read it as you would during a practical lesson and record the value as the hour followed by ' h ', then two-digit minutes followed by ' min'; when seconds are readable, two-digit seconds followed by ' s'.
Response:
7 h 34 min
